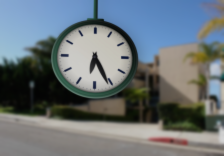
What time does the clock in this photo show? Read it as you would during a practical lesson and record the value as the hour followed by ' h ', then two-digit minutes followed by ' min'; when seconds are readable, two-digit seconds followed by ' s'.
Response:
6 h 26 min
